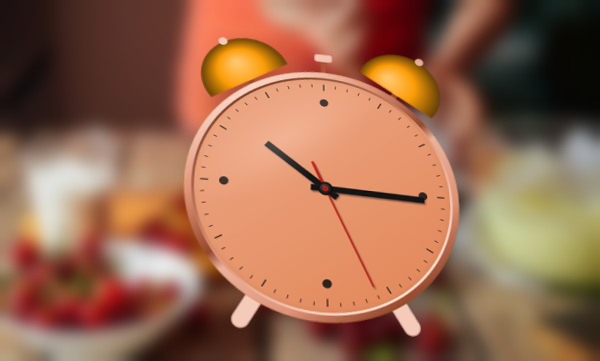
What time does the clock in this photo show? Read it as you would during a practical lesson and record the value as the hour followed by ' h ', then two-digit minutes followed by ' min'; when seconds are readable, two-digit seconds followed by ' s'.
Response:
10 h 15 min 26 s
